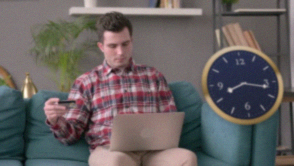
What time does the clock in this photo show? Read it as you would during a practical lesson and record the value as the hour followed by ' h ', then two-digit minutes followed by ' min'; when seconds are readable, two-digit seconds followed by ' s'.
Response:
8 h 17 min
